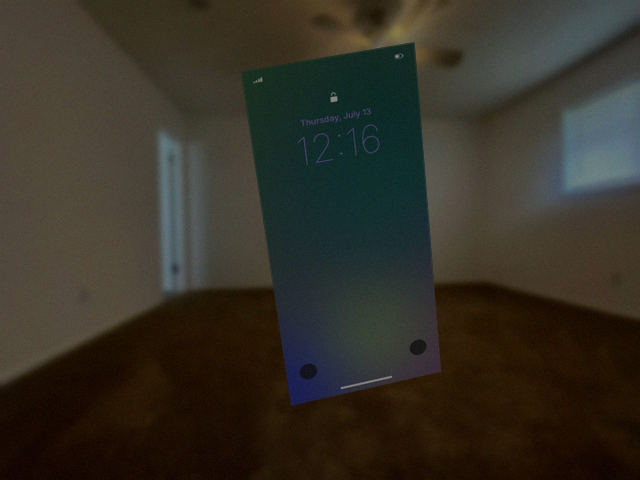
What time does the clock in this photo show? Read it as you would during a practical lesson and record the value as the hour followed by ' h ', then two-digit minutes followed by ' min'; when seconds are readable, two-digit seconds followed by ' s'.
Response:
12 h 16 min
